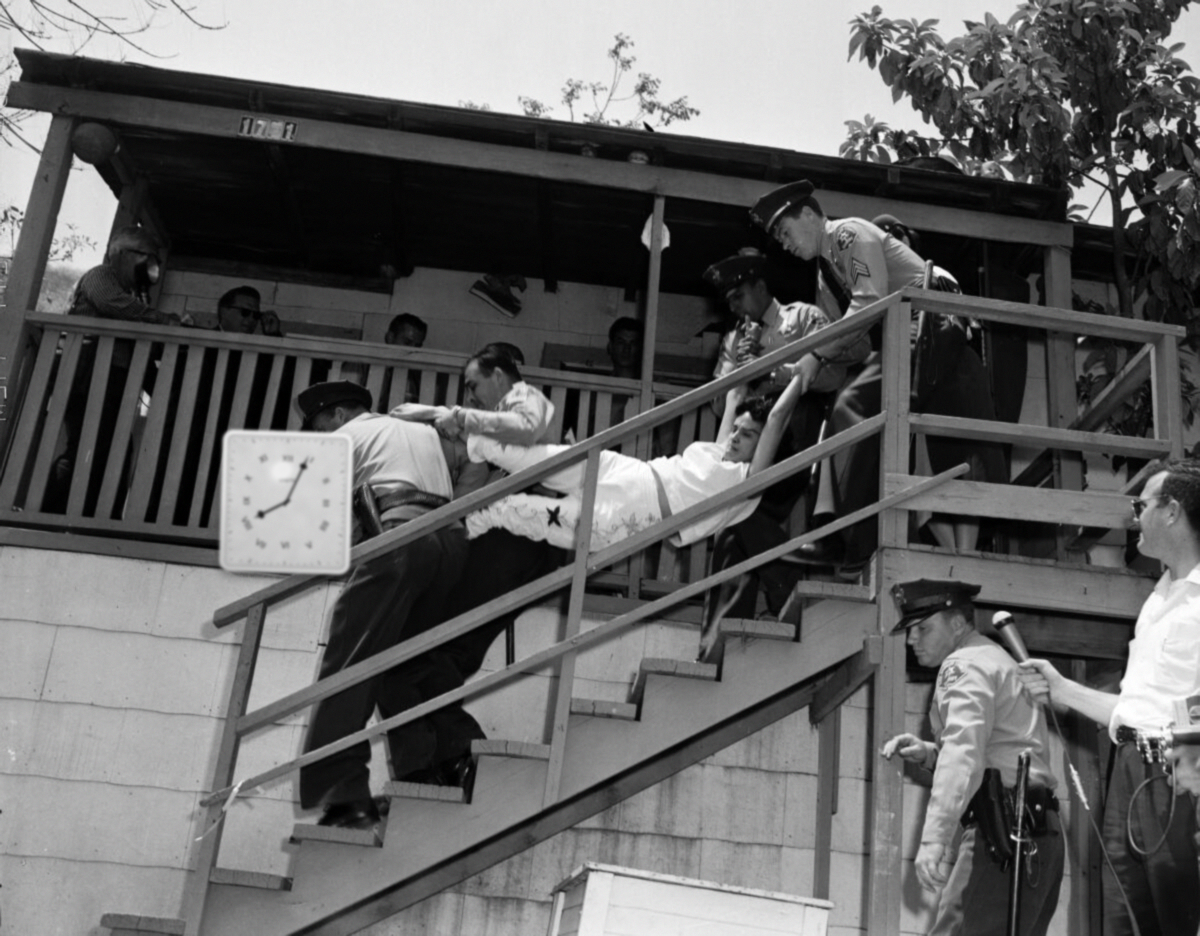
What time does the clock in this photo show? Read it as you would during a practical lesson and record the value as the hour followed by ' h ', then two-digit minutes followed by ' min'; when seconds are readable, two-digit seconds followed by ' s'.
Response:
8 h 04 min
